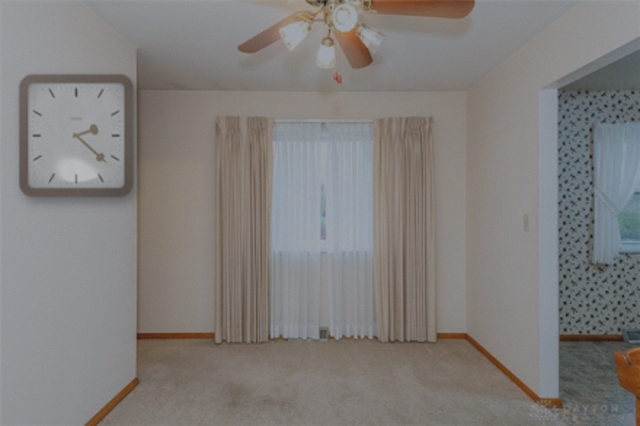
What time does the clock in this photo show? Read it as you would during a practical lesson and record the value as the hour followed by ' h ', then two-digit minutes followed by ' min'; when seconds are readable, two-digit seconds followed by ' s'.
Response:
2 h 22 min
